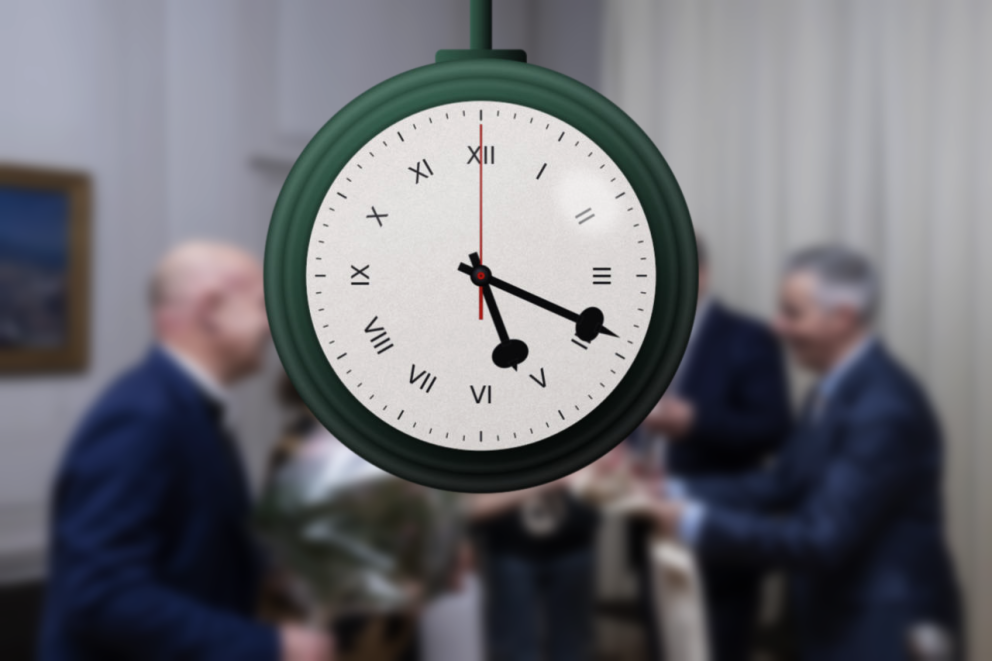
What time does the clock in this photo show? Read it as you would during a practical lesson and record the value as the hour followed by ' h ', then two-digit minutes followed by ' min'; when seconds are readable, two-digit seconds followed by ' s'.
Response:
5 h 19 min 00 s
